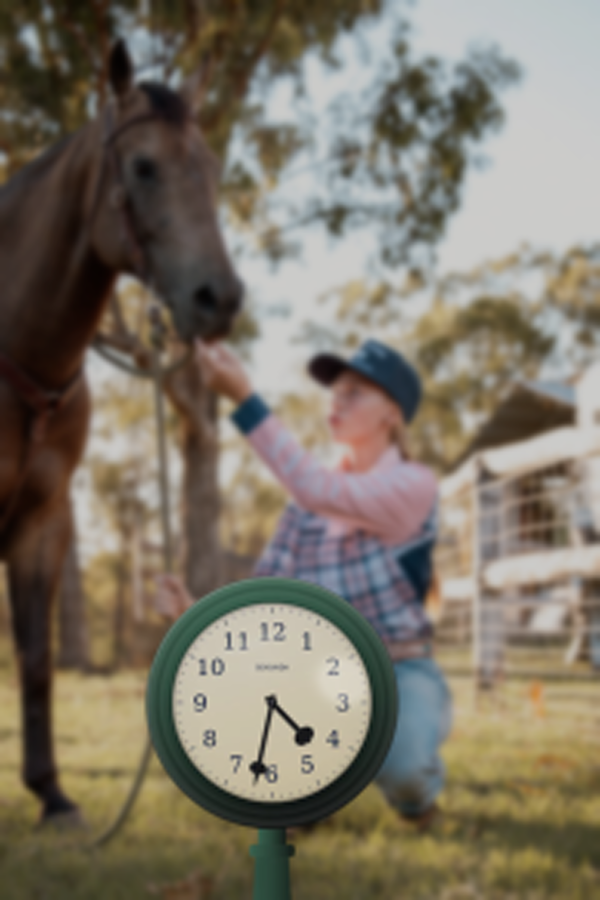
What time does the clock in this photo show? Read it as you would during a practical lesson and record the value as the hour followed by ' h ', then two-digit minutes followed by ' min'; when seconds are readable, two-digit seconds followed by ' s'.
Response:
4 h 32 min
